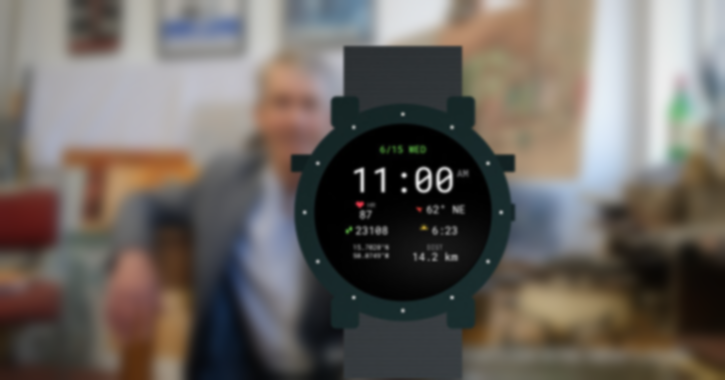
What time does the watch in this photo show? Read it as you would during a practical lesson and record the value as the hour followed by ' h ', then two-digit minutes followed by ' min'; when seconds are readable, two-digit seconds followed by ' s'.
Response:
11 h 00 min
